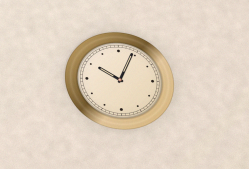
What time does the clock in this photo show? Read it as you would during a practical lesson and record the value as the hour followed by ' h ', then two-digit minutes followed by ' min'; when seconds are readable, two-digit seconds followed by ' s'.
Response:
10 h 04 min
